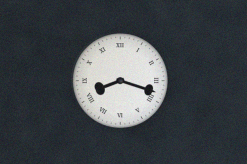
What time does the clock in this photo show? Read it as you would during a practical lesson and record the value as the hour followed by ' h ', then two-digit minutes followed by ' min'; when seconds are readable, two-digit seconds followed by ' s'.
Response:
8 h 18 min
